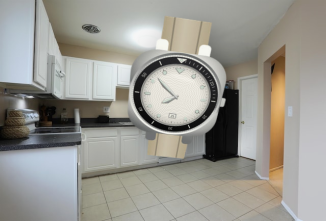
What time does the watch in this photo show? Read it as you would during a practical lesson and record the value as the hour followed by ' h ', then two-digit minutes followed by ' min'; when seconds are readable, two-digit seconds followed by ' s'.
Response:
7 h 52 min
